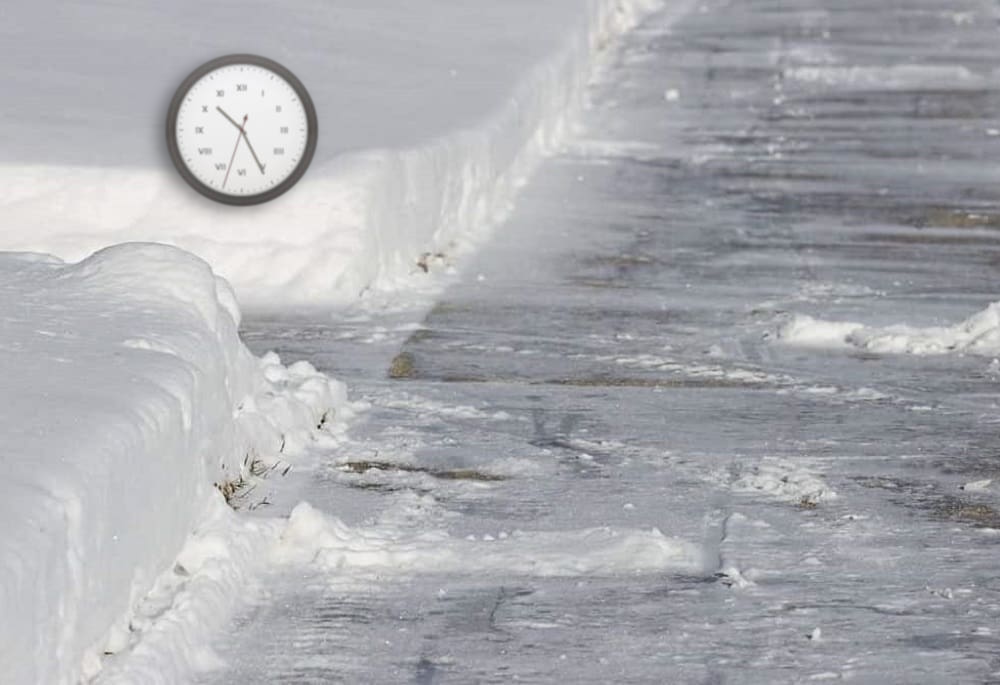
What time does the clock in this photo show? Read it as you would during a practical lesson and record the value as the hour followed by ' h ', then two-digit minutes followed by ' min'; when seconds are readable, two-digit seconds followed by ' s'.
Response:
10 h 25 min 33 s
